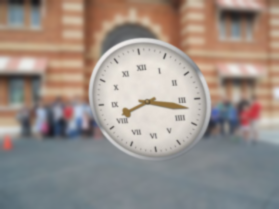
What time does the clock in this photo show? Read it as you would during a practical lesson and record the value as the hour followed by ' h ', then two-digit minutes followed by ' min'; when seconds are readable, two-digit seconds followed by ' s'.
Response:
8 h 17 min
